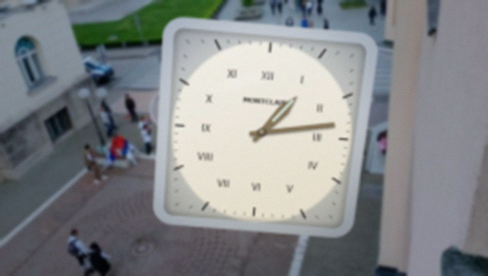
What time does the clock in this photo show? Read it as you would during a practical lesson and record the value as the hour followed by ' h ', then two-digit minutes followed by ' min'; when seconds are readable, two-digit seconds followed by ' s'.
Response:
1 h 13 min
